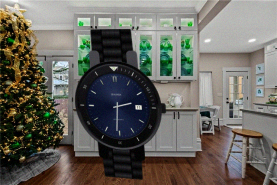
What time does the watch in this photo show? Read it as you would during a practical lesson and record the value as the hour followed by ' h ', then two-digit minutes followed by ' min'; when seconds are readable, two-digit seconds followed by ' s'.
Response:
2 h 31 min
